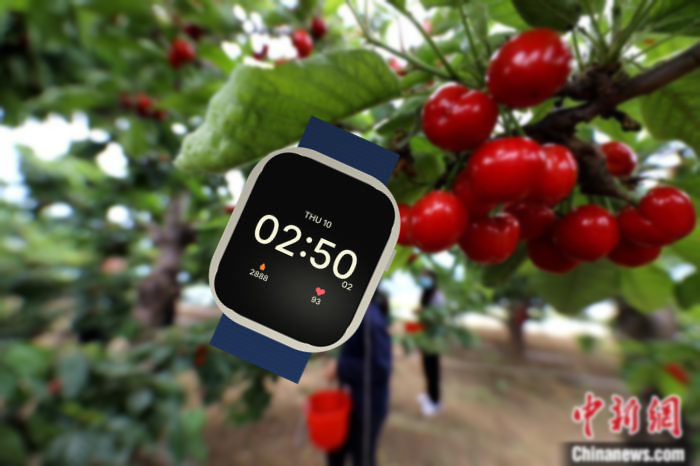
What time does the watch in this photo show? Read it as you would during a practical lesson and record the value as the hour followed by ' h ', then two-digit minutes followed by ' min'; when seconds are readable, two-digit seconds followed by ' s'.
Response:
2 h 50 min 02 s
